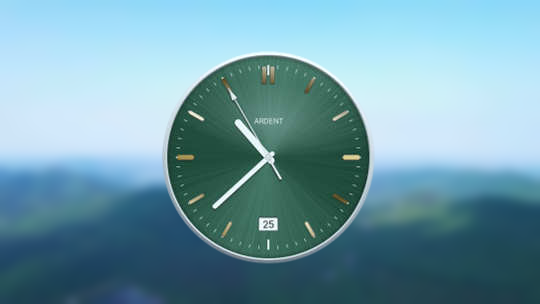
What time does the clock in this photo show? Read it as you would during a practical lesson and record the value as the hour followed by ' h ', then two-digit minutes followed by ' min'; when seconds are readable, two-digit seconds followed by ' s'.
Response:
10 h 37 min 55 s
